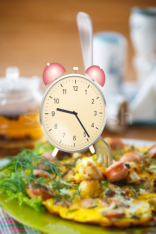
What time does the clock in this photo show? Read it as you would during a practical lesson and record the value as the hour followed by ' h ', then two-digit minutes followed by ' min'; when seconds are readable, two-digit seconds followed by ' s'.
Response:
9 h 24 min
